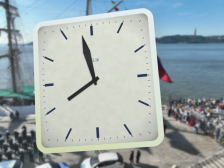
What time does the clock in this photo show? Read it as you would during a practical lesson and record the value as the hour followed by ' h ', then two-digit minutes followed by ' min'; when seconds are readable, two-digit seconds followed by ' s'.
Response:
7 h 58 min
